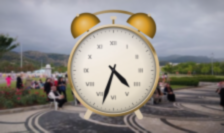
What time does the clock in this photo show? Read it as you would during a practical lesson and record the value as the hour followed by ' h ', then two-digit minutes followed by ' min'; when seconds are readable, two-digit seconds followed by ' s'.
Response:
4 h 33 min
